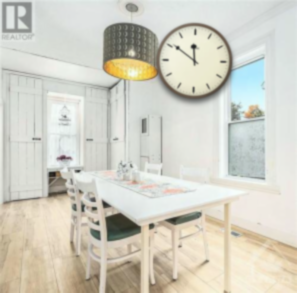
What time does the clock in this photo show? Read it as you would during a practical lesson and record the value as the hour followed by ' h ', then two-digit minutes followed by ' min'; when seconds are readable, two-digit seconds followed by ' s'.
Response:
11 h 51 min
